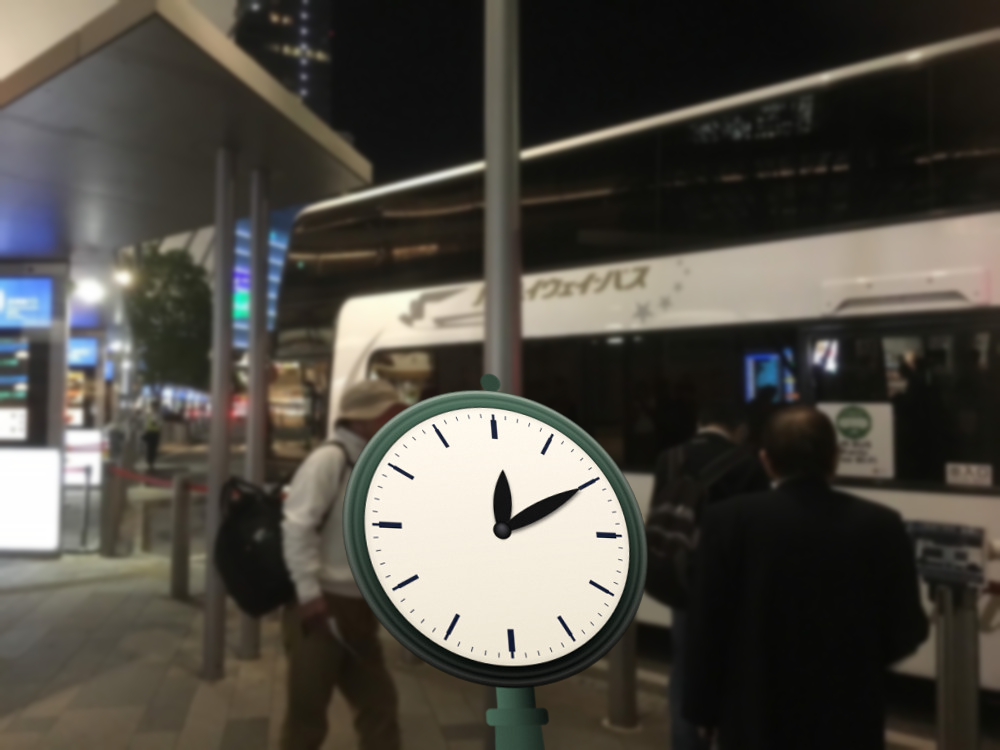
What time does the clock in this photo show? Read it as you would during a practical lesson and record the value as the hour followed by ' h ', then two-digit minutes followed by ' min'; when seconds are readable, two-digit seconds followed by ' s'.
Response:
12 h 10 min
